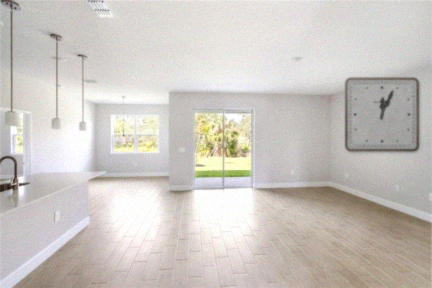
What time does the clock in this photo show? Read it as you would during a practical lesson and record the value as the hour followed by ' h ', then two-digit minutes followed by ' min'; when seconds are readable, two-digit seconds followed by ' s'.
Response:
12 h 04 min
